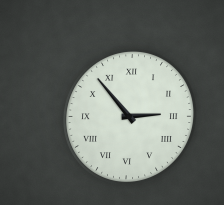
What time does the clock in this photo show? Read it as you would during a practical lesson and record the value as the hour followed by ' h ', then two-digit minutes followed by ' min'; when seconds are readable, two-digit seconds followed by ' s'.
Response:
2 h 53 min
